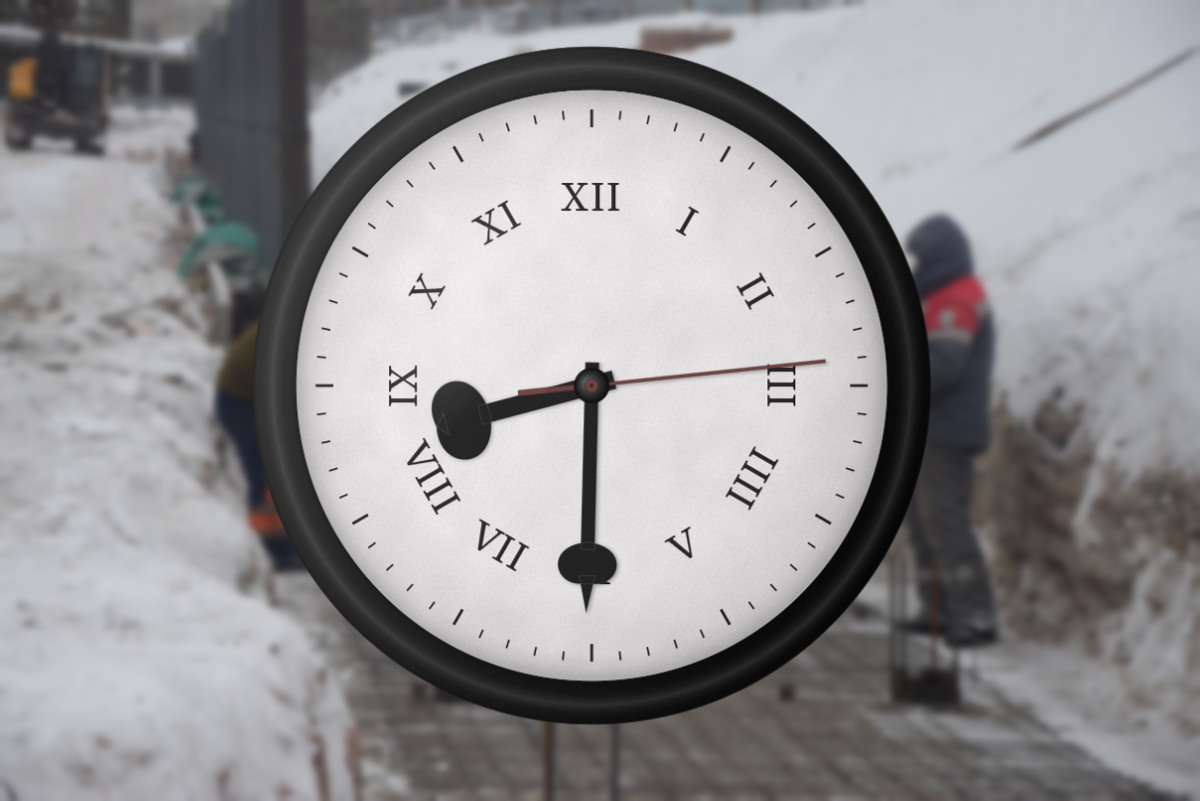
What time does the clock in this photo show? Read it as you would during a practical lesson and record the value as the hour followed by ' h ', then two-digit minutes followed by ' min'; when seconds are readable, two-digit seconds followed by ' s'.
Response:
8 h 30 min 14 s
